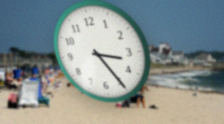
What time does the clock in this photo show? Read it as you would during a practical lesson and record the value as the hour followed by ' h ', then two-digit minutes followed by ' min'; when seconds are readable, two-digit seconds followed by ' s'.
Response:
3 h 25 min
